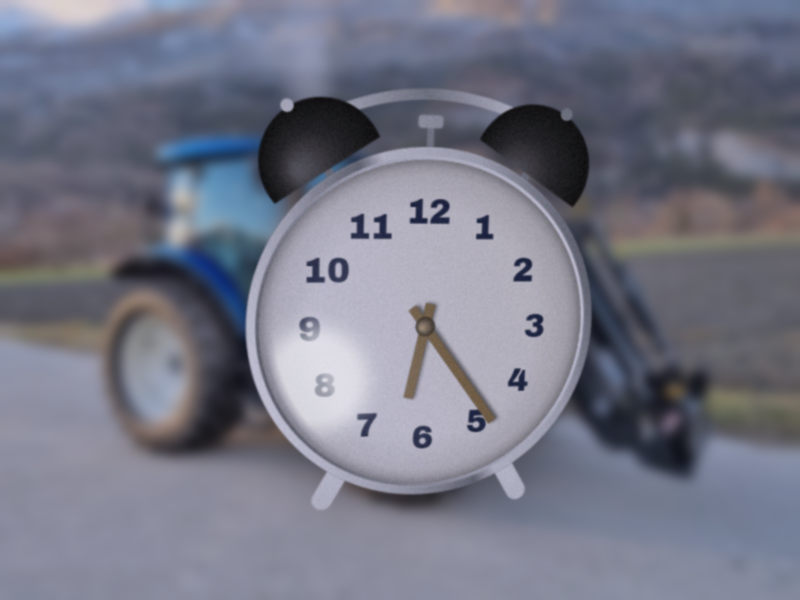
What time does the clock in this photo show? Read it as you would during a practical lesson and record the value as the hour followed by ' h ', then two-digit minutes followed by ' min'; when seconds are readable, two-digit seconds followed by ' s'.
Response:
6 h 24 min
